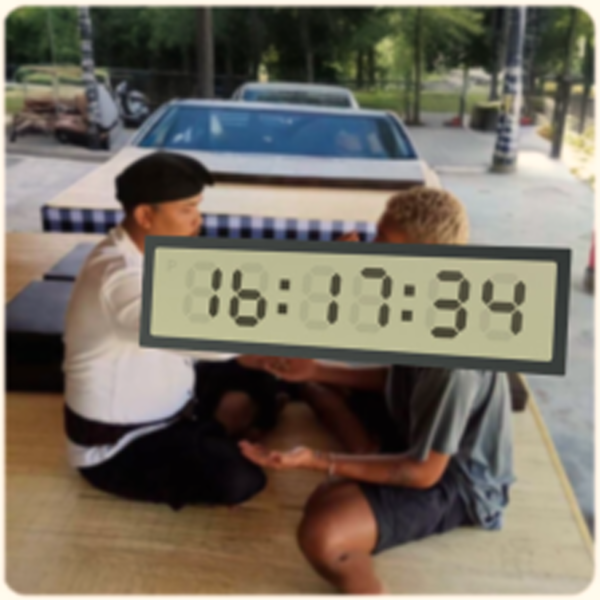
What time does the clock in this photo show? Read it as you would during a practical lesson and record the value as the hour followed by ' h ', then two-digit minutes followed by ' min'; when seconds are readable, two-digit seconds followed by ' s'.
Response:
16 h 17 min 34 s
